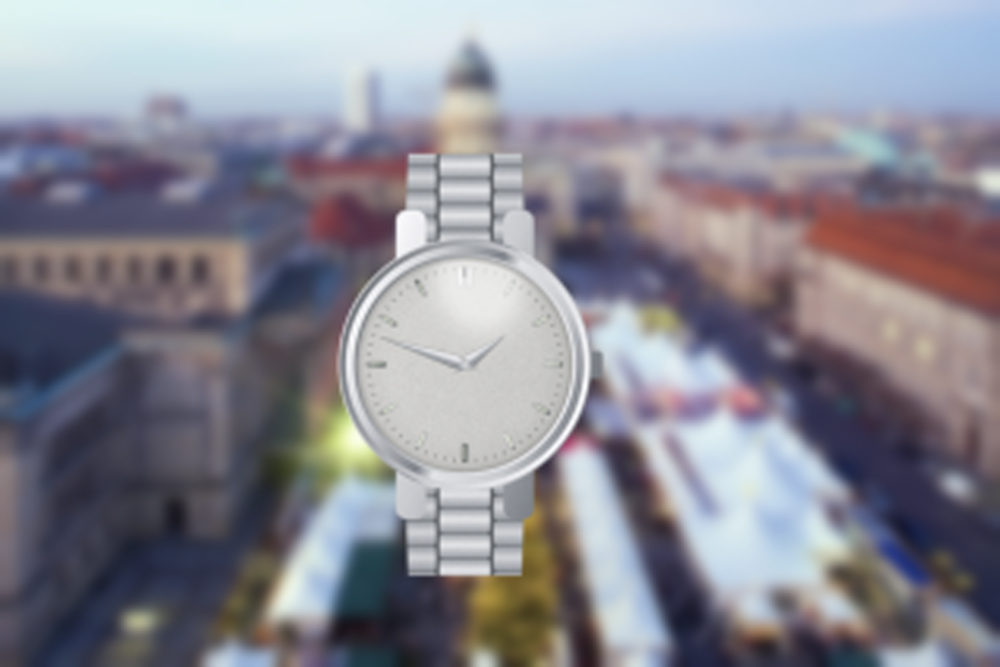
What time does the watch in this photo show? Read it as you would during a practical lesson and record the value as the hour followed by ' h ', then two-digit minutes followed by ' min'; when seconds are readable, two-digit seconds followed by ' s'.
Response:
1 h 48 min
